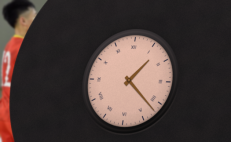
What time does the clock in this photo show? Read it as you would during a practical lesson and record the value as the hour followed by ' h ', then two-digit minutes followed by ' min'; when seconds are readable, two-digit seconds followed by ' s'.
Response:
1 h 22 min
